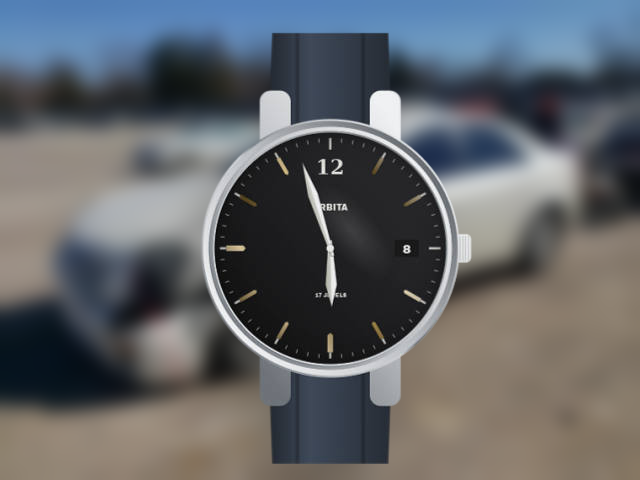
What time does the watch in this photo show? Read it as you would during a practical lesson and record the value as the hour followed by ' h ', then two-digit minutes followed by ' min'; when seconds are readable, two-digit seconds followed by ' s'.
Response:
5 h 57 min
